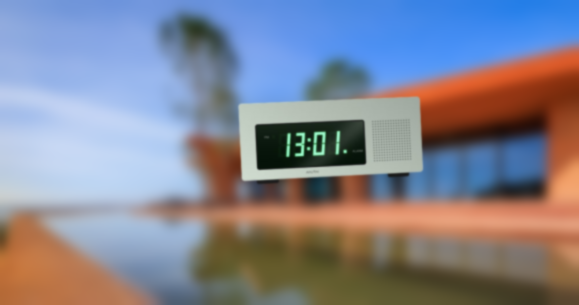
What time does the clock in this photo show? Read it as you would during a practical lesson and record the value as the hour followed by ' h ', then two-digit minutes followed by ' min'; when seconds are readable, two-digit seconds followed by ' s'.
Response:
13 h 01 min
